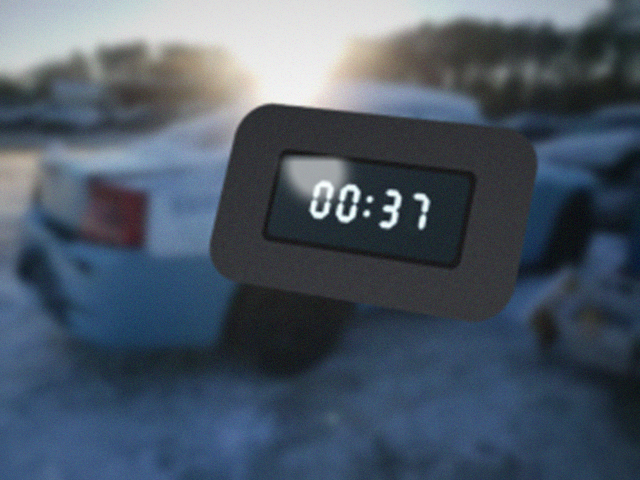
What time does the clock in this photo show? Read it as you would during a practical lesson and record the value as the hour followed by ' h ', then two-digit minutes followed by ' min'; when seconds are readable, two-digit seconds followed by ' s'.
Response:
0 h 37 min
